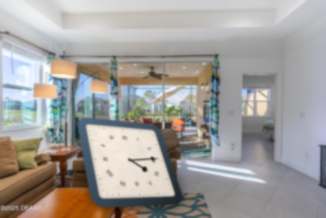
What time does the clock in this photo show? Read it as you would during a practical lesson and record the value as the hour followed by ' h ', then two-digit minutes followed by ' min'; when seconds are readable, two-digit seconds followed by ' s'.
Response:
4 h 14 min
